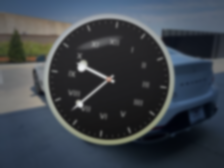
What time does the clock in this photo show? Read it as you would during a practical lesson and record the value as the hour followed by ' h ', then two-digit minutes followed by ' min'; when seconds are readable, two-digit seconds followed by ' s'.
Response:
9 h 37 min
